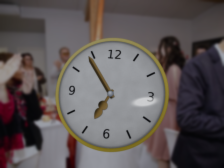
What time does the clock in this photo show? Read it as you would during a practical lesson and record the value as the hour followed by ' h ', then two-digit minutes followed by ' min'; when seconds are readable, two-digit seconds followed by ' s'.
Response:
6 h 54 min
